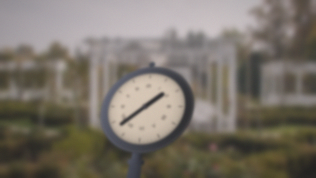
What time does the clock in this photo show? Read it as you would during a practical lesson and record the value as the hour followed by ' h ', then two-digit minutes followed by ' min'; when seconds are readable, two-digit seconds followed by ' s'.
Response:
1 h 38 min
